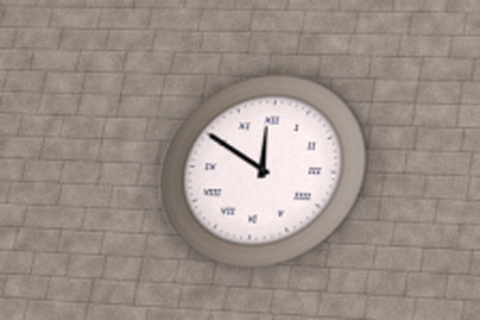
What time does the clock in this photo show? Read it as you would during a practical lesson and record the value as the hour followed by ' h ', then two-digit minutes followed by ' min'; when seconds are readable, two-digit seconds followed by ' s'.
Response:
11 h 50 min
